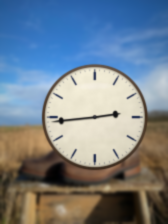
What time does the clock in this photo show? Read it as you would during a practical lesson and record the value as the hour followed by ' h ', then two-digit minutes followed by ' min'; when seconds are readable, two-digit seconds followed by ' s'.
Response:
2 h 44 min
